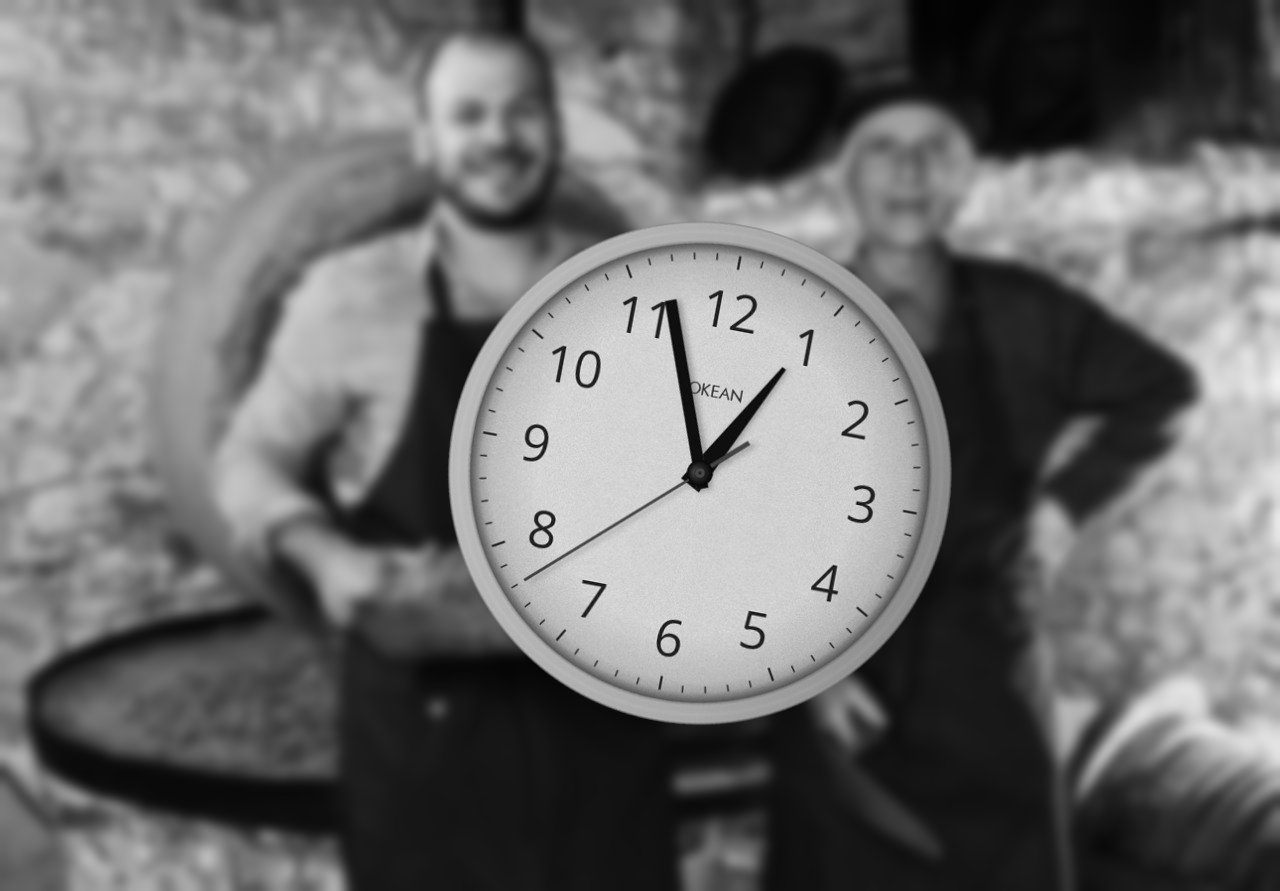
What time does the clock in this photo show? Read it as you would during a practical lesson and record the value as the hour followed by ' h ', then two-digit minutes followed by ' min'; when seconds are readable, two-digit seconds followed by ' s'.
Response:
12 h 56 min 38 s
